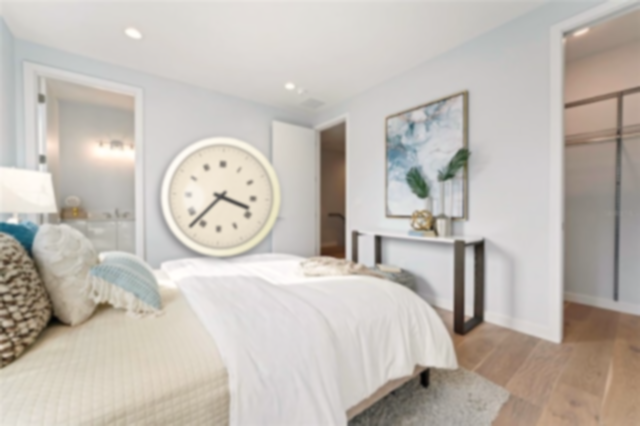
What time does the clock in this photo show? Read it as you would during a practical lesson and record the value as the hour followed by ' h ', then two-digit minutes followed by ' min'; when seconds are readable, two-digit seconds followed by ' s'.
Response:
3 h 37 min
